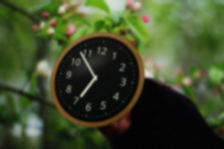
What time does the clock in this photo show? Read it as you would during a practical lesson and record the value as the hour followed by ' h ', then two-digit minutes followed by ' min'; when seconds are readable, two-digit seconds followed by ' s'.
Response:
6 h 53 min
